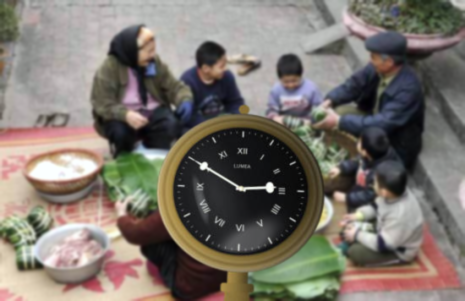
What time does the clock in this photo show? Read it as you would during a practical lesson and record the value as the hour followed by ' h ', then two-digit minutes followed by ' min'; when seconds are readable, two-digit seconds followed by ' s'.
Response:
2 h 50 min
